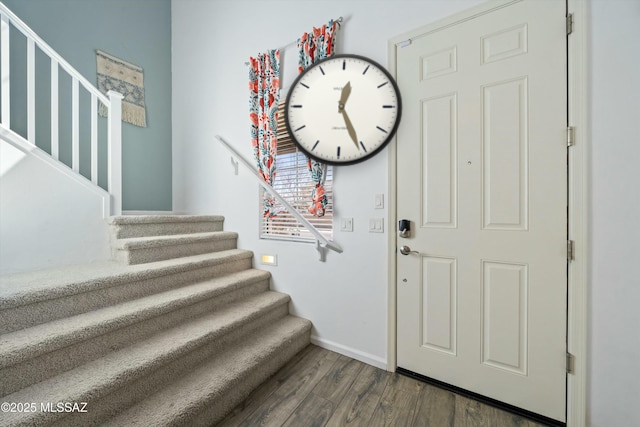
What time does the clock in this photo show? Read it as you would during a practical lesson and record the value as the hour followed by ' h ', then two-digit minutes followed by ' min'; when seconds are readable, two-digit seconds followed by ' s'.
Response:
12 h 26 min
